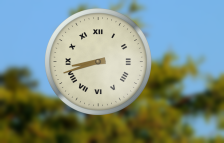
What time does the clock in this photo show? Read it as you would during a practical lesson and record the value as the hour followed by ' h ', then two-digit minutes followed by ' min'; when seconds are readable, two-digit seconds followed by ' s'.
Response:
8 h 42 min
